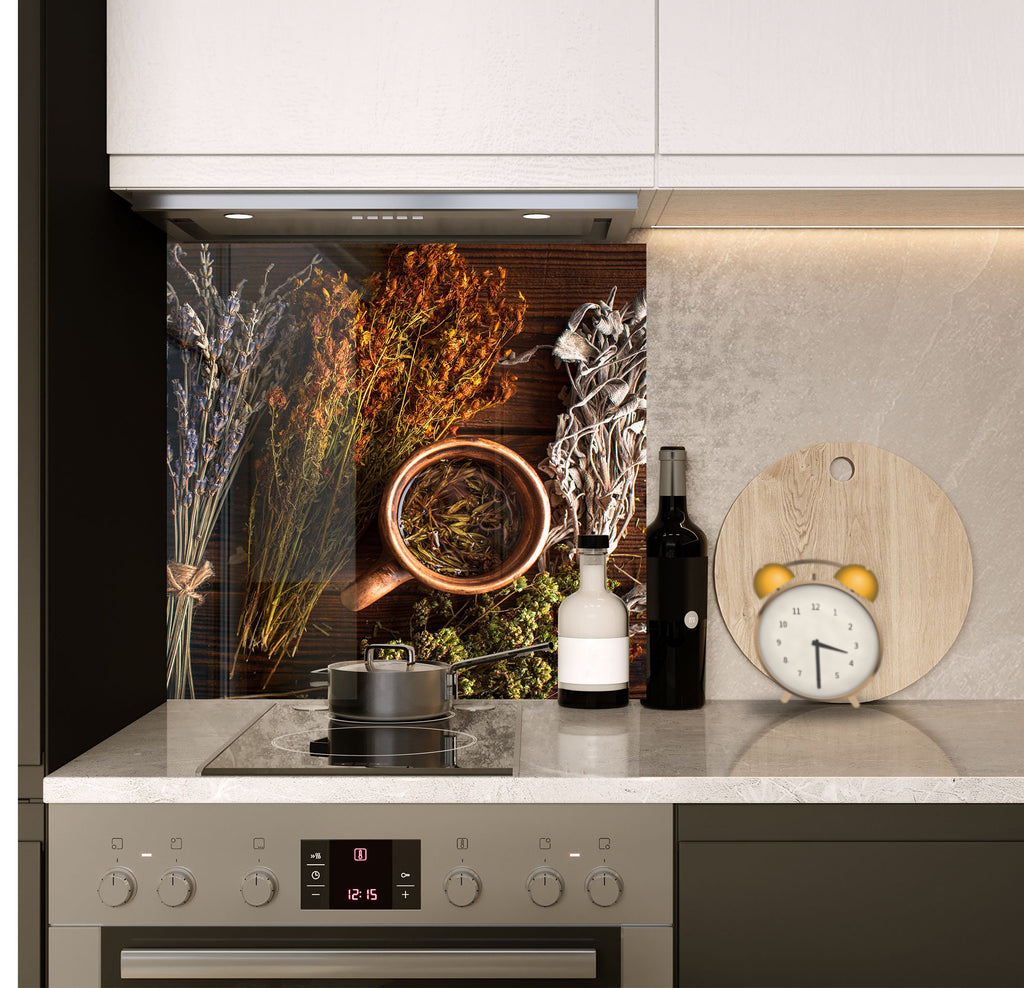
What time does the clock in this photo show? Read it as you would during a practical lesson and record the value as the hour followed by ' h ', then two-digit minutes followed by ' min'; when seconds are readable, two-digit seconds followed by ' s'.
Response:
3 h 30 min
